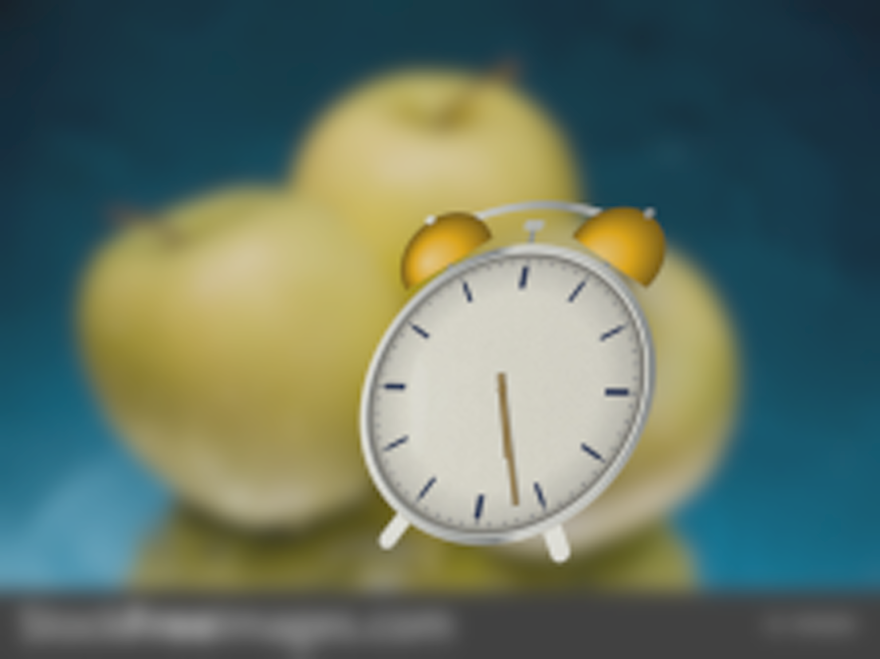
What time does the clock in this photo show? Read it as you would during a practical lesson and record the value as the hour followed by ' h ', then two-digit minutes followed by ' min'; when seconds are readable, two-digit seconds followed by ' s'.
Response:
5 h 27 min
